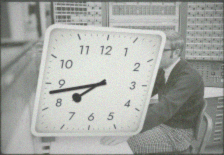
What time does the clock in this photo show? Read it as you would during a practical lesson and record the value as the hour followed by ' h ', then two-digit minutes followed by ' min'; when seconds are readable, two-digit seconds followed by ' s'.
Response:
7 h 43 min
